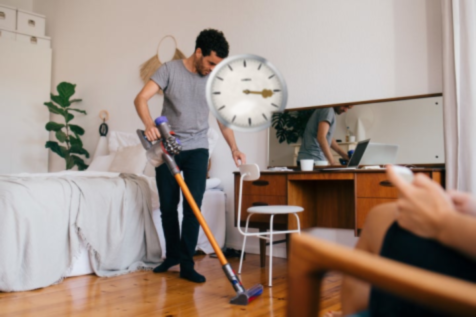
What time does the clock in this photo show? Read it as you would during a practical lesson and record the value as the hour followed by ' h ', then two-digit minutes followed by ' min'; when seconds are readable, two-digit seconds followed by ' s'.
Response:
3 h 16 min
